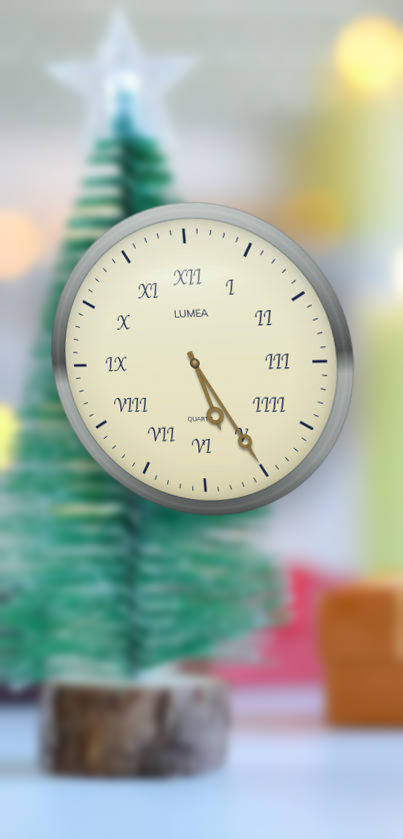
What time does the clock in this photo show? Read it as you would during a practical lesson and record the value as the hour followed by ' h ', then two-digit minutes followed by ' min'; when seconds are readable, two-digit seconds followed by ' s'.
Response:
5 h 25 min
